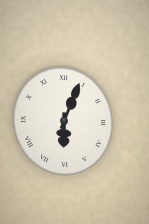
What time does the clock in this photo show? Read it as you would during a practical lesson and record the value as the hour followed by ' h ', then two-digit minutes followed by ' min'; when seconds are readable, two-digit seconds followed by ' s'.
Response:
6 h 04 min
